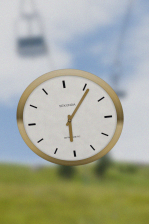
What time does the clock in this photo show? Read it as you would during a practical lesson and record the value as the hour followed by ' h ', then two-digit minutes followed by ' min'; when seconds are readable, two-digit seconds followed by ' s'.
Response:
6 h 06 min
